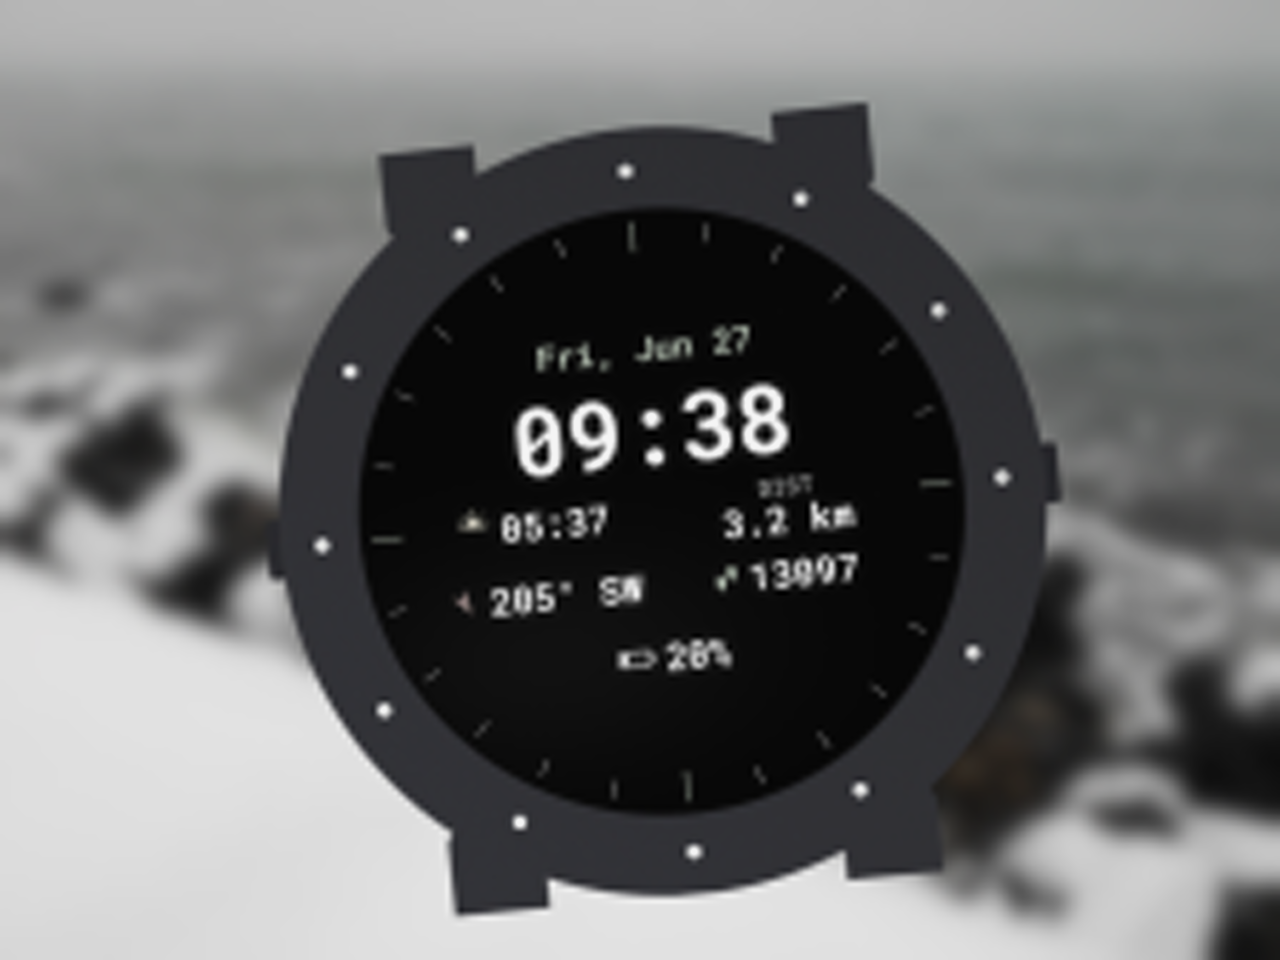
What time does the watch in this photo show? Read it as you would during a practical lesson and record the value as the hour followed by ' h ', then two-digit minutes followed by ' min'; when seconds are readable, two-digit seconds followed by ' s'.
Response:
9 h 38 min
